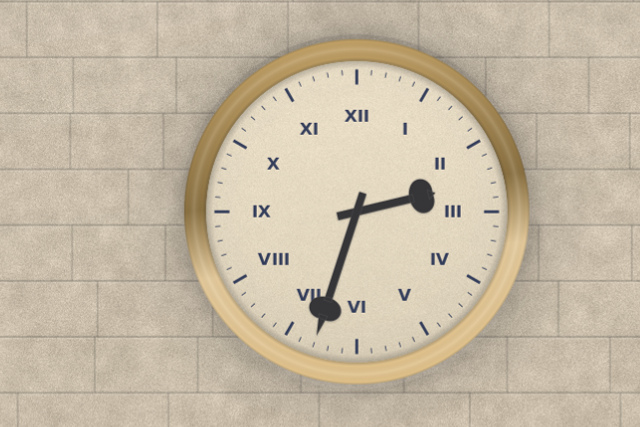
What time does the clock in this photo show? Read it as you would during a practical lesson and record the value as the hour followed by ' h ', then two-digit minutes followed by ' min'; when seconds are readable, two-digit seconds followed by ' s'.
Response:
2 h 33 min
